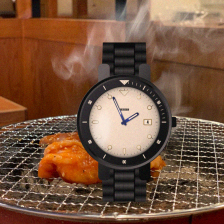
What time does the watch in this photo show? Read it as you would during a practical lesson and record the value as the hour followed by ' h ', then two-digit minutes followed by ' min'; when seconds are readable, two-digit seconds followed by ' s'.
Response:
1 h 56 min
